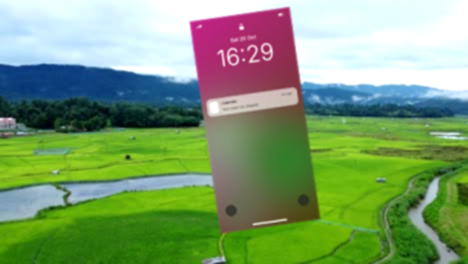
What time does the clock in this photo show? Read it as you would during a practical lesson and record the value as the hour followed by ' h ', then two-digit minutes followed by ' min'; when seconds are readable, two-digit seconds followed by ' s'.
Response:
16 h 29 min
